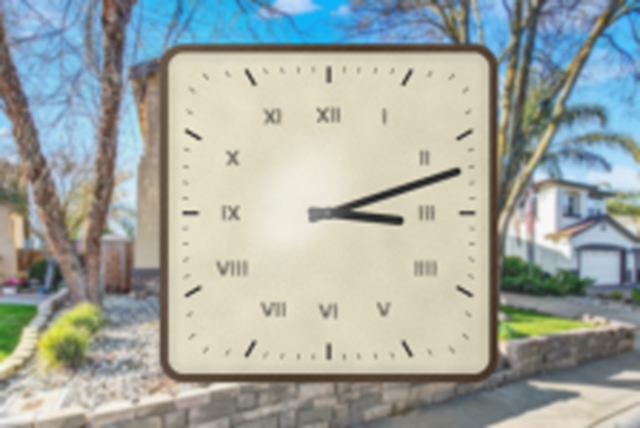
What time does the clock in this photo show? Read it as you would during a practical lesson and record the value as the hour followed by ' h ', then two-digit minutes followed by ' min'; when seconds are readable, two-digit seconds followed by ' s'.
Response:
3 h 12 min
